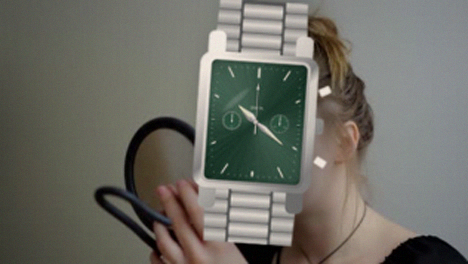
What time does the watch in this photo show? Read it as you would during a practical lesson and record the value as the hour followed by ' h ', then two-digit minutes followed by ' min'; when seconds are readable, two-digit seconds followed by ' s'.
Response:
10 h 21 min
